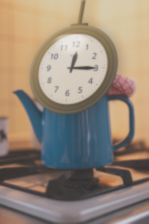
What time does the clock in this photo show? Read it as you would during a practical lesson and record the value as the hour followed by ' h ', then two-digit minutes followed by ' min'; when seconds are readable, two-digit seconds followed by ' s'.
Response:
12 h 15 min
